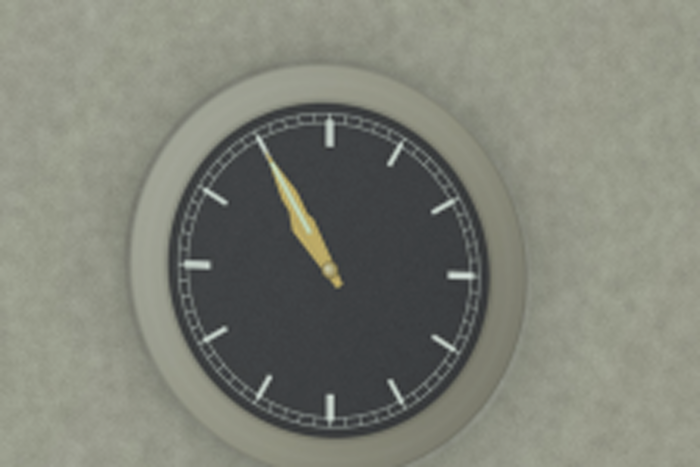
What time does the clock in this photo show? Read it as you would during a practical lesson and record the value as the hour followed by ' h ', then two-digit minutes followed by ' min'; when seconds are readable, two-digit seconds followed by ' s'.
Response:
10 h 55 min
